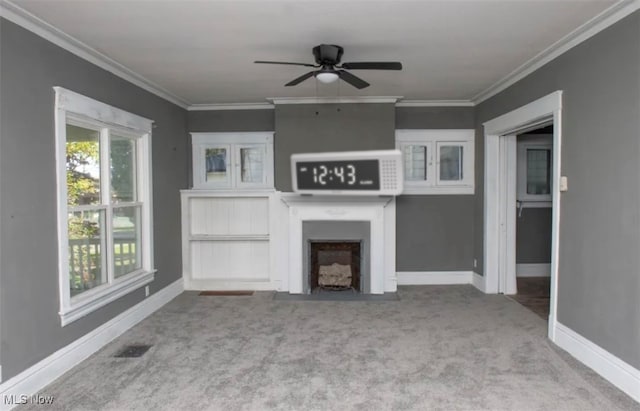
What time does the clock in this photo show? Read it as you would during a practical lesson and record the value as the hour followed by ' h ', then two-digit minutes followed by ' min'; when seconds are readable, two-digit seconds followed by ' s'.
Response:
12 h 43 min
